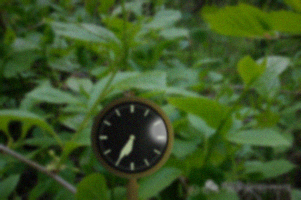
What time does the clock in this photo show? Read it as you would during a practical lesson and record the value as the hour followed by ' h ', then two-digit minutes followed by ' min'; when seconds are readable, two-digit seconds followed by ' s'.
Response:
6 h 35 min
